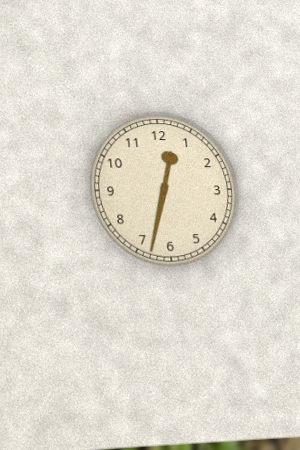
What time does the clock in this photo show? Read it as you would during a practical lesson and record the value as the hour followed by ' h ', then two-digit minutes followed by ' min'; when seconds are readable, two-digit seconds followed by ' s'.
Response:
12 h 33 min
